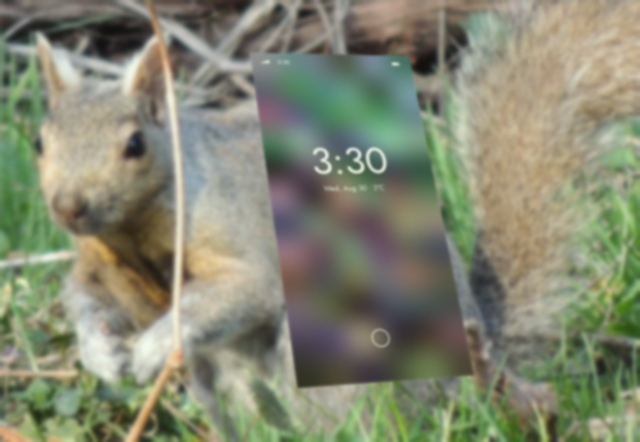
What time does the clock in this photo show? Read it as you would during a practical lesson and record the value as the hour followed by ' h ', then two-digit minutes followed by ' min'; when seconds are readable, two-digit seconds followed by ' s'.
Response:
3 h 30 min
